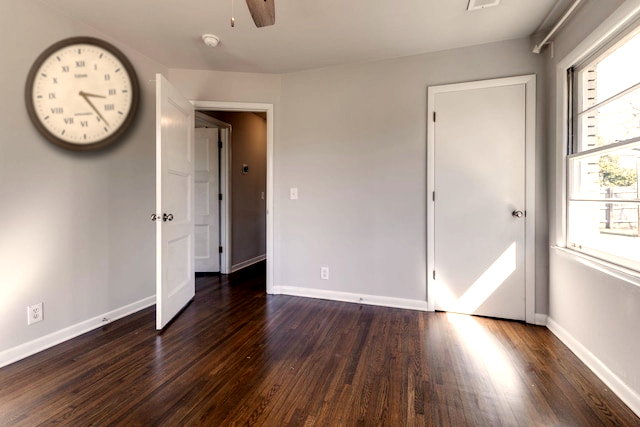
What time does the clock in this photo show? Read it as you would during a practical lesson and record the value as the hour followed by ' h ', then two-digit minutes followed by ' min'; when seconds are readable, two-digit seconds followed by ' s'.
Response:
3 h 24 min
